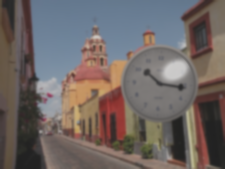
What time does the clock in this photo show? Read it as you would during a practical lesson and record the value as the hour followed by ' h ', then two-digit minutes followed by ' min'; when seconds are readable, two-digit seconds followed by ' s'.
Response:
10 h 16 min
